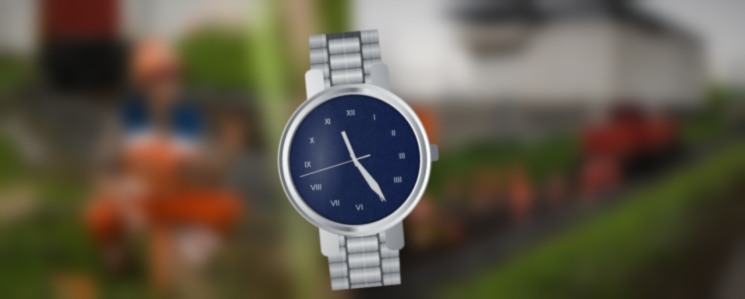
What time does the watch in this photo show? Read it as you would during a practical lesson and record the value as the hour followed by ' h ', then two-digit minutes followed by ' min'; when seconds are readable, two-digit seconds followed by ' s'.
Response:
11 h 24 min 43 s
